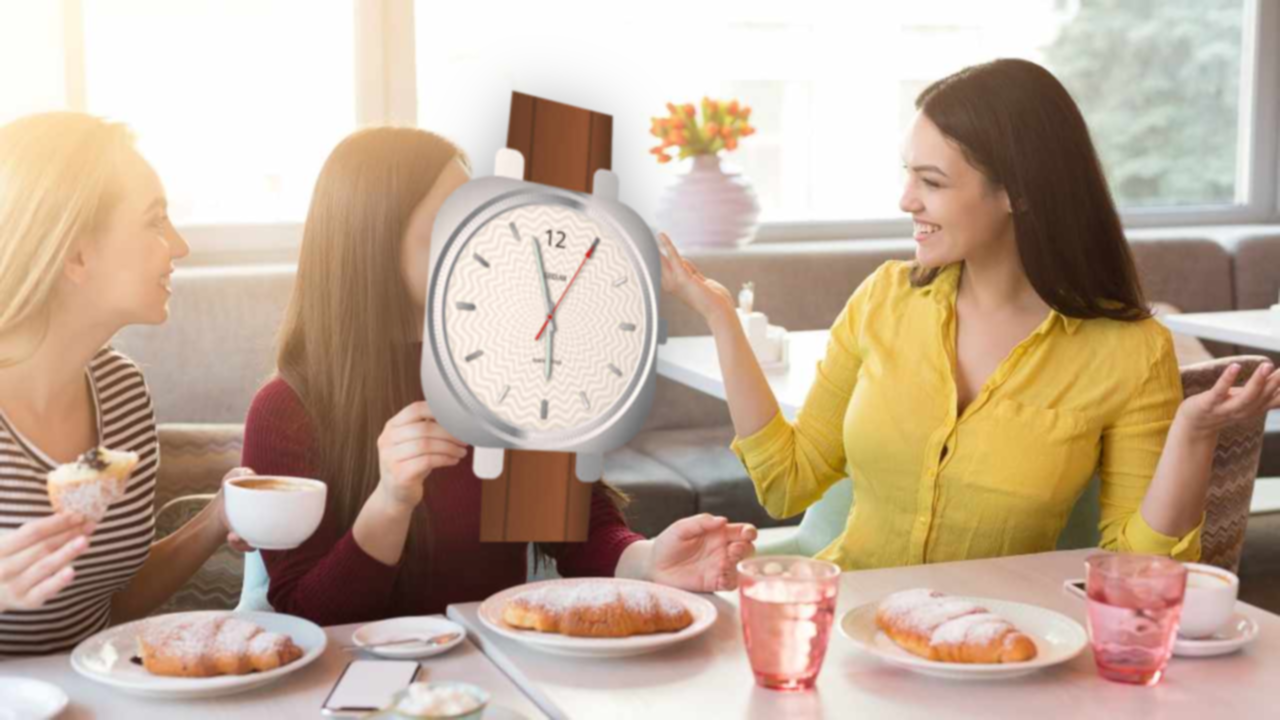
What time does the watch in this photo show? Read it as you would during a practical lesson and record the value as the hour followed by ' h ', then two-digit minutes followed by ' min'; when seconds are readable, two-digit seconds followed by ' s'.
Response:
5 h 57 min 05 s
